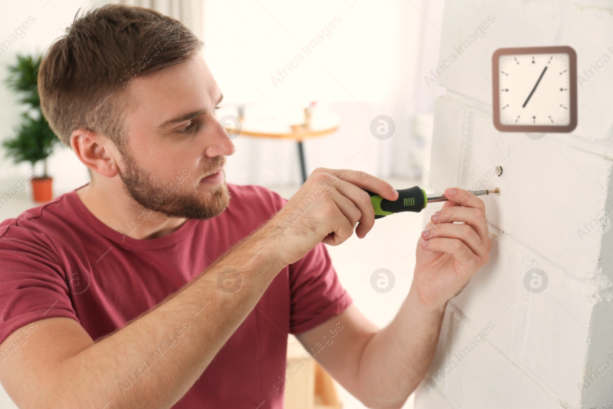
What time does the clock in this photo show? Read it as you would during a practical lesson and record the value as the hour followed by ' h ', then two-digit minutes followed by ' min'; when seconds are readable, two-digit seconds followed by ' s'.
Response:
7 h 05 min
